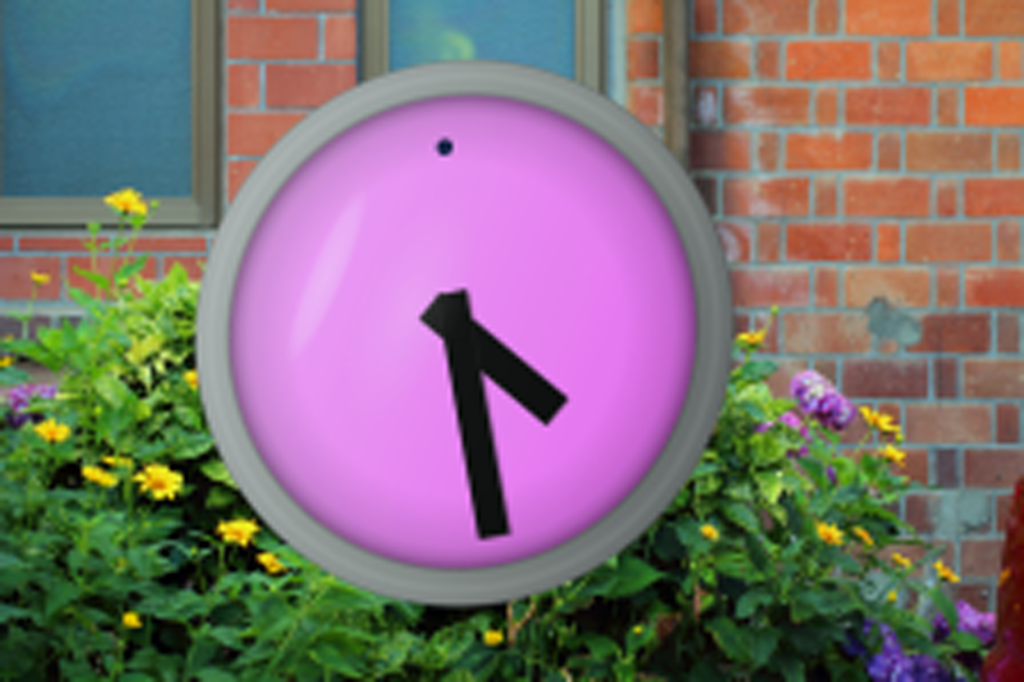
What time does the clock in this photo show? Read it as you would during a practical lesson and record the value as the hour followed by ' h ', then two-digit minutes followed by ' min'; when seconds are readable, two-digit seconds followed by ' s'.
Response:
4 h 29 min
